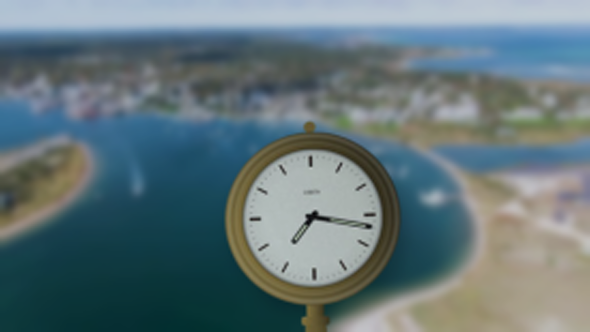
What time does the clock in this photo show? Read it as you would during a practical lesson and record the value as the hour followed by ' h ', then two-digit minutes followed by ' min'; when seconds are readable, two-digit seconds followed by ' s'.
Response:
7 h 17 min
